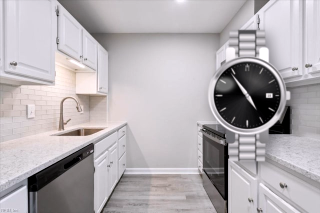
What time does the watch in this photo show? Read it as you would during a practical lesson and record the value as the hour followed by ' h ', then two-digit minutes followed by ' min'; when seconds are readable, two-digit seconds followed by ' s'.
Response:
4 h 54 min
